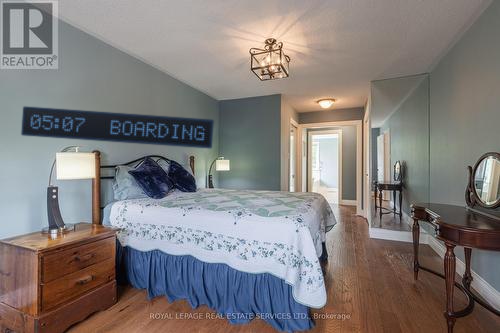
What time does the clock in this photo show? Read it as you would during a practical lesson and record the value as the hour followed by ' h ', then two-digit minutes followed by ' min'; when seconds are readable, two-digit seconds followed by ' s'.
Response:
5 h 07 min
